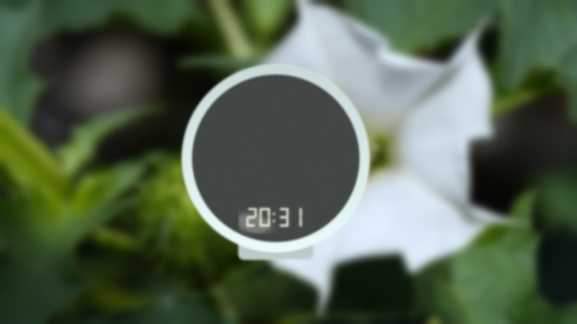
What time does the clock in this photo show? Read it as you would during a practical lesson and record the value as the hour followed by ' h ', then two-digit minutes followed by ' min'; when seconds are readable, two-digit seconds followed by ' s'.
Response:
20 h 31 min
